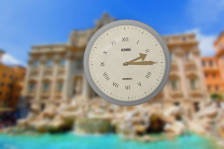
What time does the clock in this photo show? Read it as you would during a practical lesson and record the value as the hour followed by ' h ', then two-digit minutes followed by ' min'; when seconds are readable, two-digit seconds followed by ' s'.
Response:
2 h 15 min
